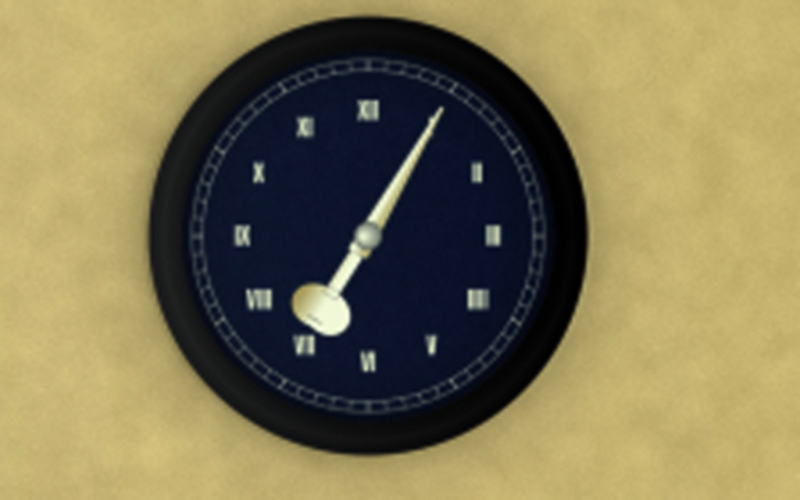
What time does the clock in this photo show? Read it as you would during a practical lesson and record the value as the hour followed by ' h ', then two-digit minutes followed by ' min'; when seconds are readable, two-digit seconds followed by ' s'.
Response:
7 h 05 min
